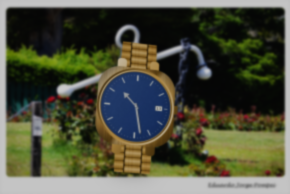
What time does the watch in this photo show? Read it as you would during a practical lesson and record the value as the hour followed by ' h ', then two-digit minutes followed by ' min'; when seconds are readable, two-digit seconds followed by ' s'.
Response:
10 h 28 min
